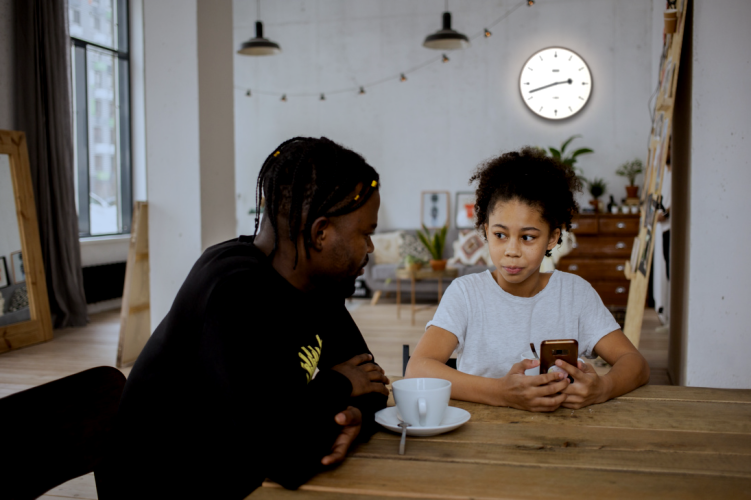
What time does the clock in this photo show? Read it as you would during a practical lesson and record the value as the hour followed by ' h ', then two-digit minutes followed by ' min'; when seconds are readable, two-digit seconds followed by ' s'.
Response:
2 h 42 min
